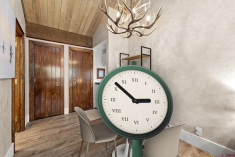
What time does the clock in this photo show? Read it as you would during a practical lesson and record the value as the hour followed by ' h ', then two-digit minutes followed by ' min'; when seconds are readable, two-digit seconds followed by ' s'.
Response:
2 h 52 min
